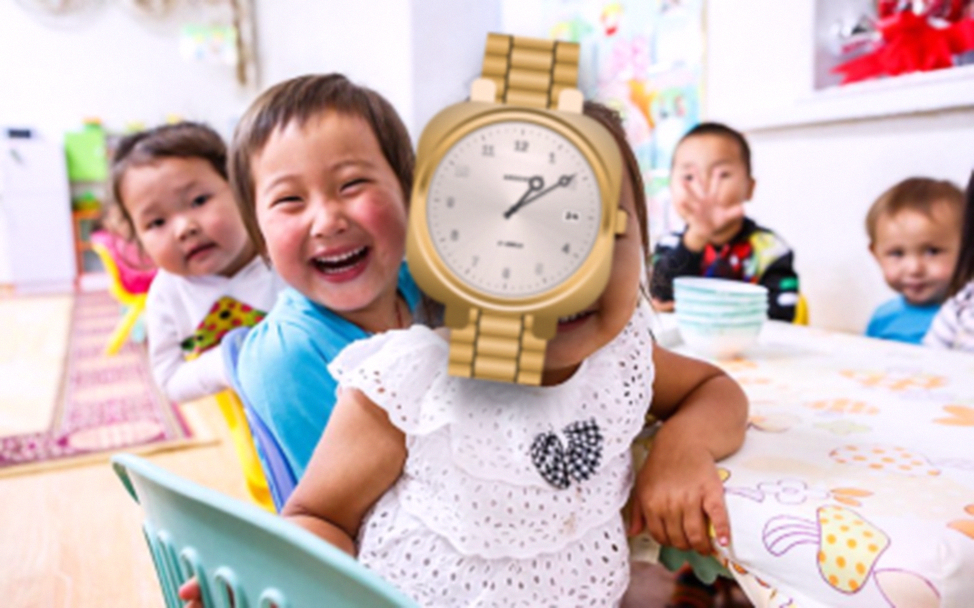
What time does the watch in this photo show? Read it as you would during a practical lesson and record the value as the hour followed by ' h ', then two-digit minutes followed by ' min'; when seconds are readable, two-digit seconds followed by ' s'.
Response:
1 h 09 min
